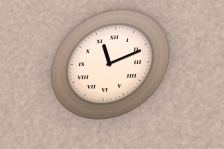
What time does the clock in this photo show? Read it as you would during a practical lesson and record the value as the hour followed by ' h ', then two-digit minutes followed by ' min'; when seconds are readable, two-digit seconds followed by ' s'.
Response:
11 h 11 min
